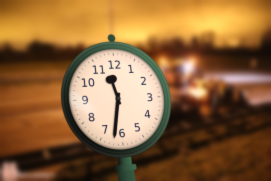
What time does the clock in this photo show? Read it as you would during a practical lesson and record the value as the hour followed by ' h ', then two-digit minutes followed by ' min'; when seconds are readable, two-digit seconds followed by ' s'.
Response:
11 h 32 min
